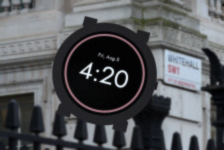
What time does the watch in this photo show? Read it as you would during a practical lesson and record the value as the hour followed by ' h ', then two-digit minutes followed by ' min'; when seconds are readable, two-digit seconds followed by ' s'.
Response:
4 h 20 min
